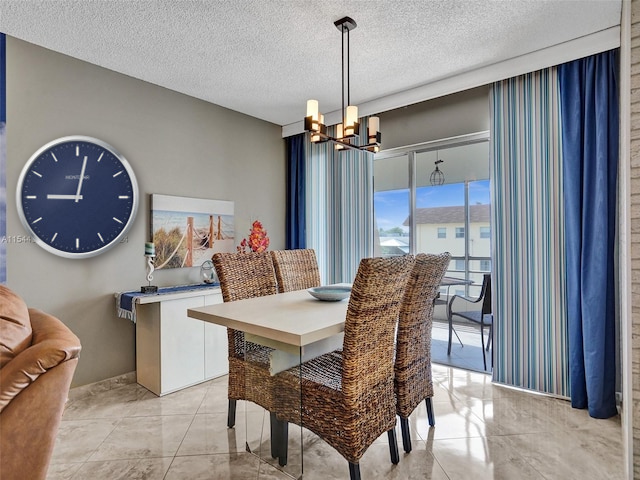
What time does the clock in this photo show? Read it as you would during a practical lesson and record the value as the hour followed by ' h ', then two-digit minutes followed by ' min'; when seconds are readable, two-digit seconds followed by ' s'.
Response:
9 h 02 min
